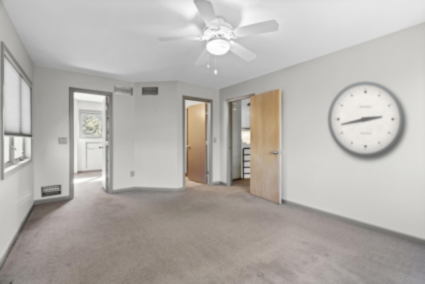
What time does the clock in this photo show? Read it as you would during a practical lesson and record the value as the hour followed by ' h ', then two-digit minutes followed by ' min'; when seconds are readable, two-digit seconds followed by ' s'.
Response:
2 h 43 min
